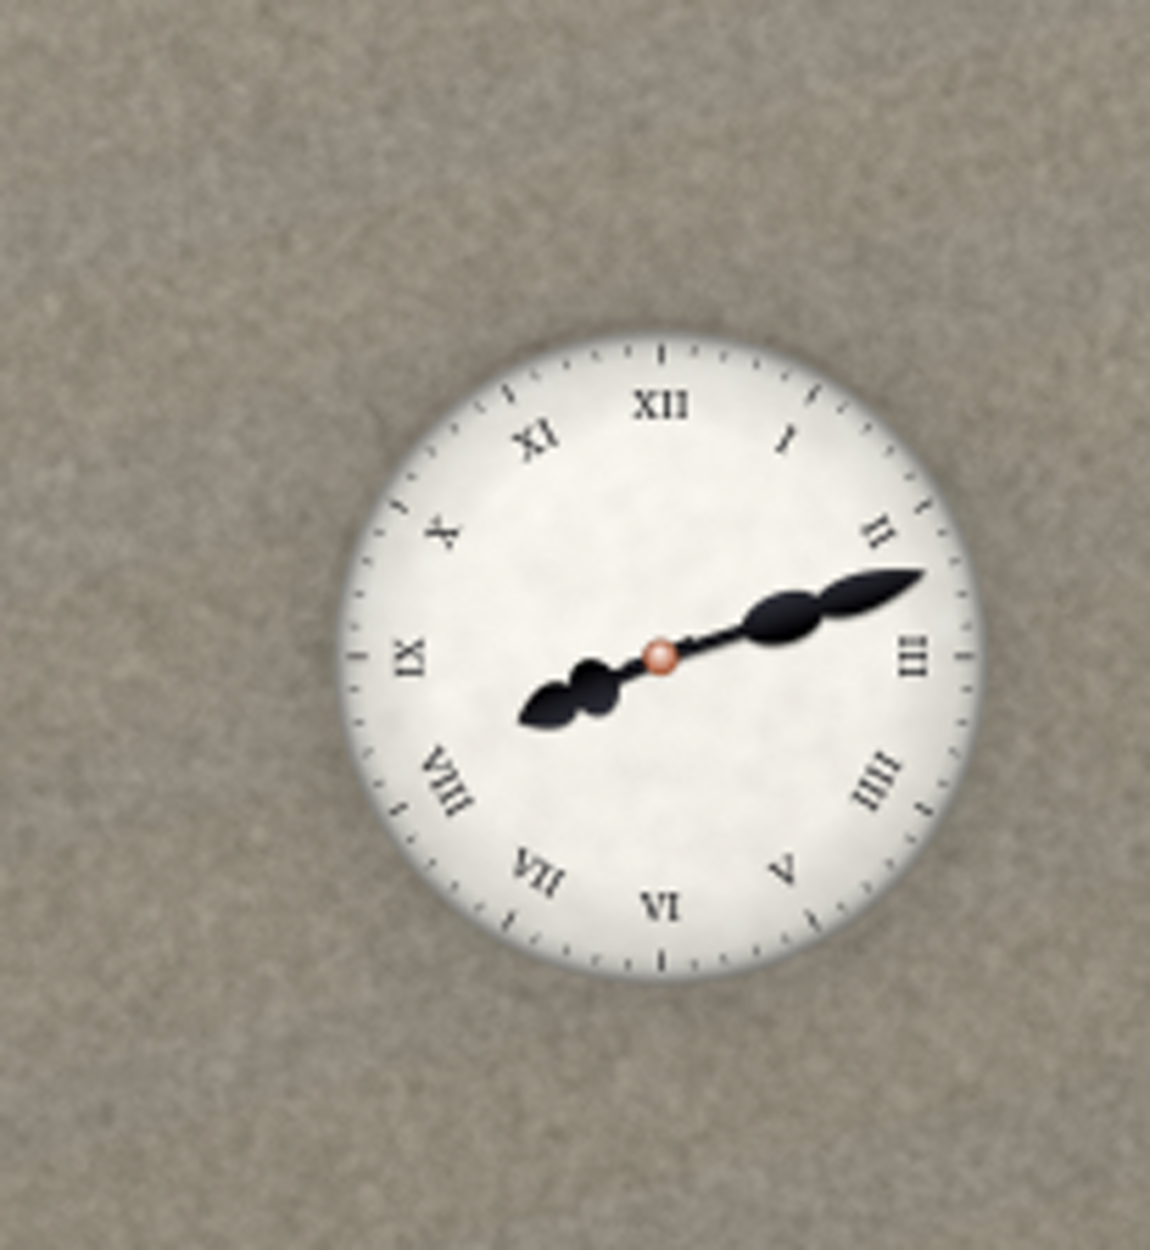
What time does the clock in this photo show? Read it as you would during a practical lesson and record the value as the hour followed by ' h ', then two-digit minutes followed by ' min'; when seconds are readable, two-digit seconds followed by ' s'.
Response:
8 h 12 min
